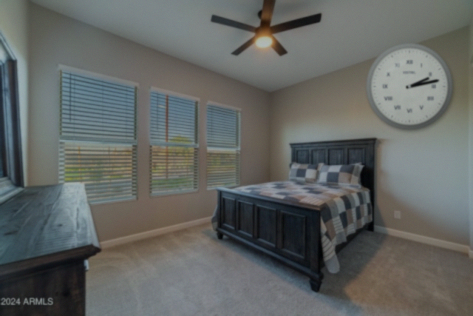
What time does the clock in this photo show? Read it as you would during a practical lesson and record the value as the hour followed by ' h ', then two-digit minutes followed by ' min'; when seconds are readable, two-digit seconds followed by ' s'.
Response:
2 h 13 min
